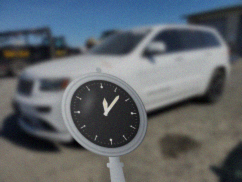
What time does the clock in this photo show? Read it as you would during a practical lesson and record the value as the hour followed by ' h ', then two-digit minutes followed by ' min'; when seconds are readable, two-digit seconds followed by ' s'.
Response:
12 h 07 min
